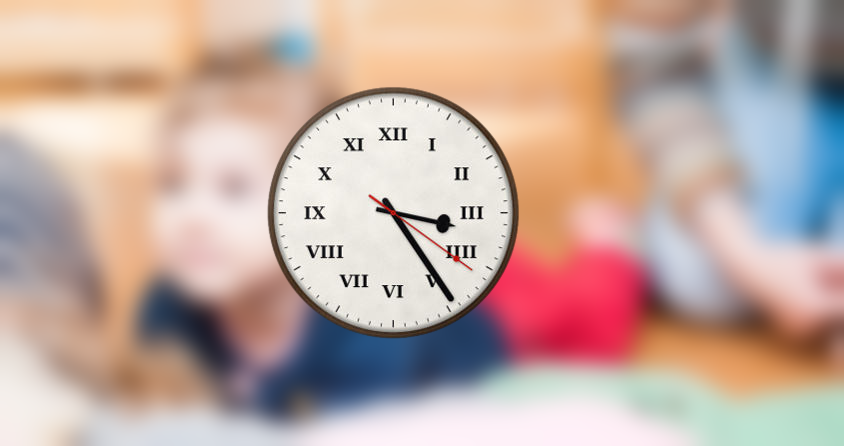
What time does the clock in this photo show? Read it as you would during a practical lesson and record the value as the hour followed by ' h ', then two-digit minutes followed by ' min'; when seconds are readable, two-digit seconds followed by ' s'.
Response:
3 h 24 min 21 s
